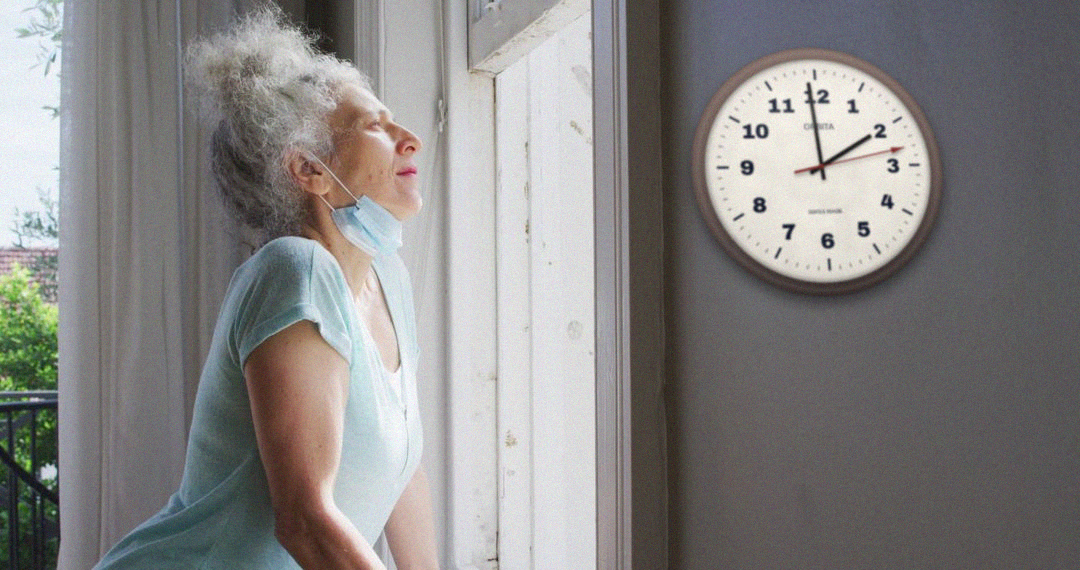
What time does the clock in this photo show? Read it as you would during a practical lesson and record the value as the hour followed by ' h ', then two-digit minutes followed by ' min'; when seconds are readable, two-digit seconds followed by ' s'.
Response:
1 h 59 min 13 s
